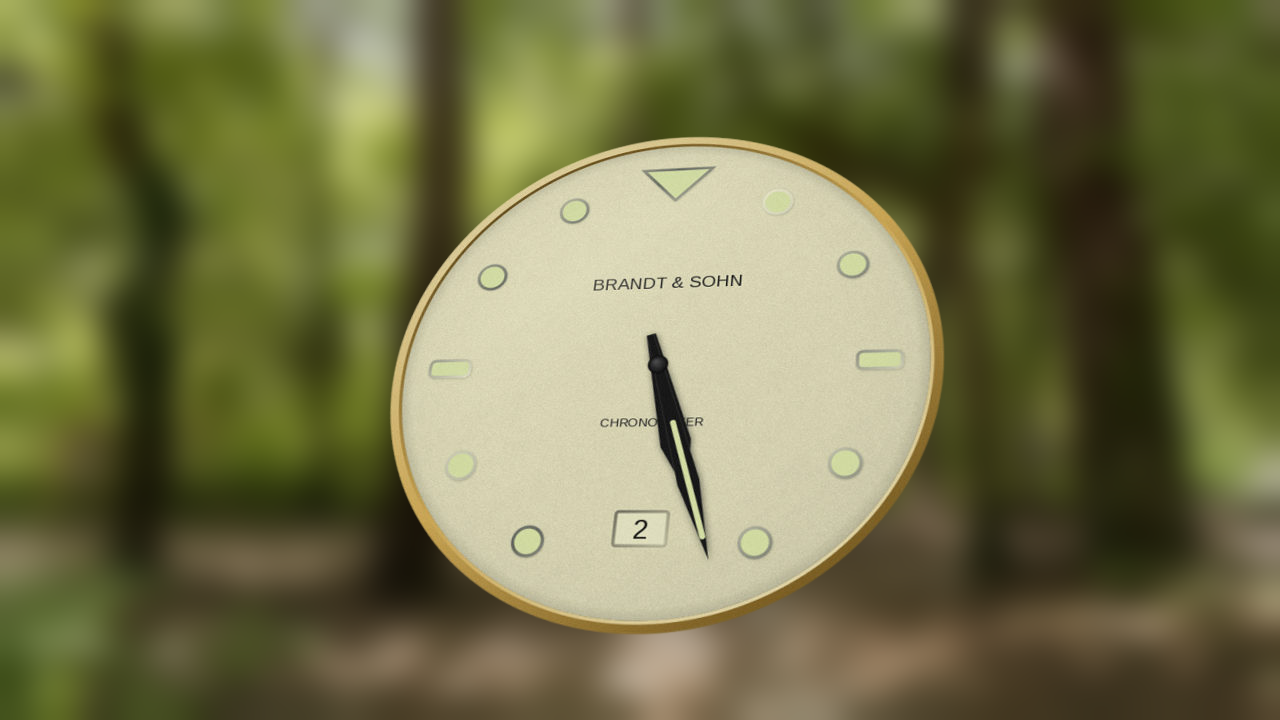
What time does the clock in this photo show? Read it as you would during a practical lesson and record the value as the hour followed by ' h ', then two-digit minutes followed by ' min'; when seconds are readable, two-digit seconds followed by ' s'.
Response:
5 h 27 min
